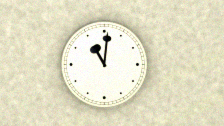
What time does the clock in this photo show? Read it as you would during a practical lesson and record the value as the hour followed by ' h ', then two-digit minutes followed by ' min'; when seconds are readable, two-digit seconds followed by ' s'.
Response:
11 h 01 min
